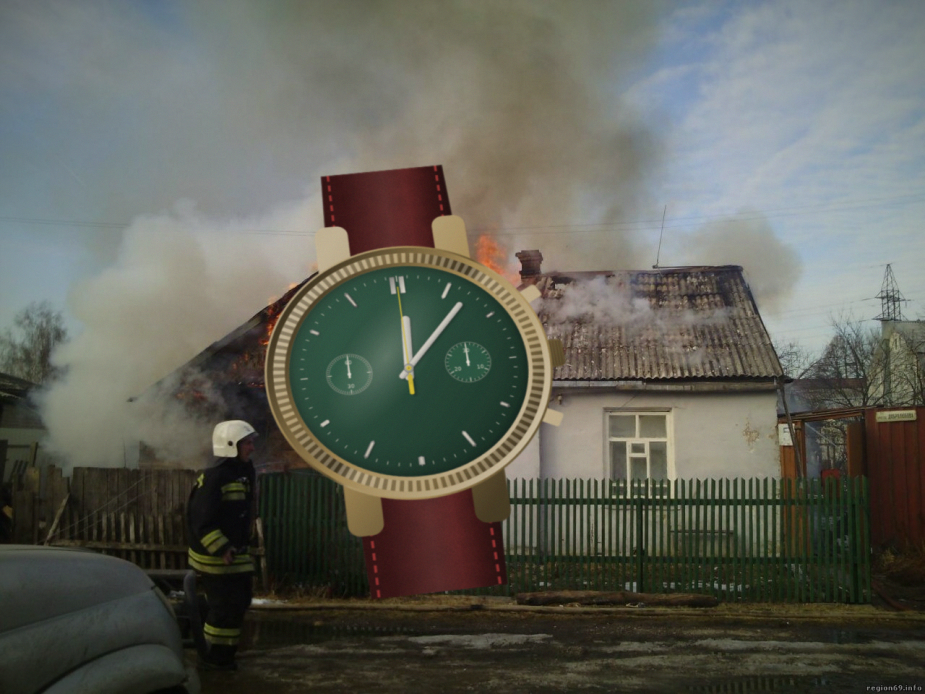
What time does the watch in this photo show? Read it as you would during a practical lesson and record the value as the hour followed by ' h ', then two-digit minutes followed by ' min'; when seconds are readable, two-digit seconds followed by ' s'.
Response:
12 h 07 min
